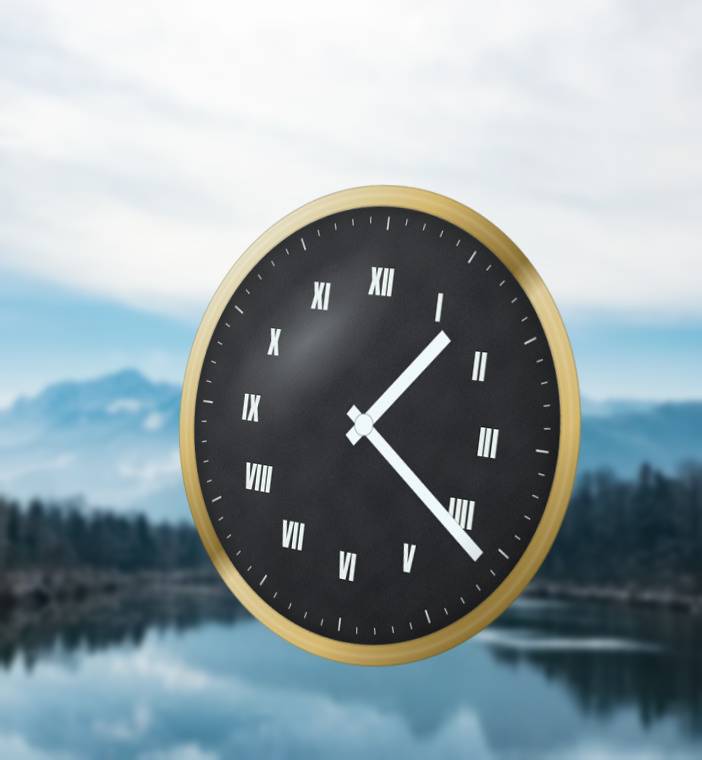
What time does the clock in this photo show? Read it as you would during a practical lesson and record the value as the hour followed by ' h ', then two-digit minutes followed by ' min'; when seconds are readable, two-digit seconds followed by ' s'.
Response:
1 h 21 min
